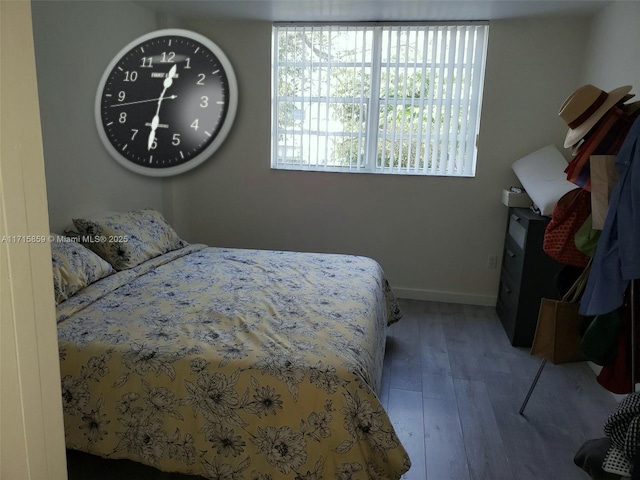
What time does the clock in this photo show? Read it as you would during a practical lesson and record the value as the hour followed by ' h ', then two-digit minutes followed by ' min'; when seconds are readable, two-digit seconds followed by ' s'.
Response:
12 h 30 min 43 s
